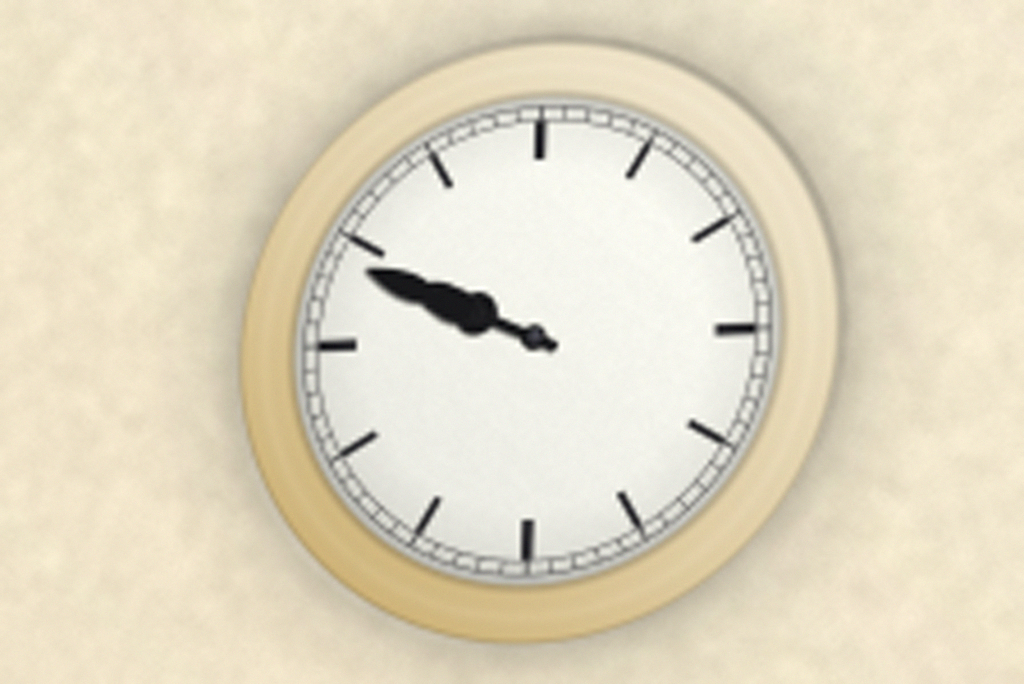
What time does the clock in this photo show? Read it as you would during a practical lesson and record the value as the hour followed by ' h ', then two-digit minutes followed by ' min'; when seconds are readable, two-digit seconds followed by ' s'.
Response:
9 h 49 min
